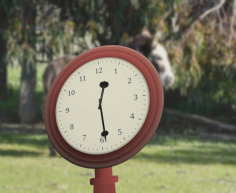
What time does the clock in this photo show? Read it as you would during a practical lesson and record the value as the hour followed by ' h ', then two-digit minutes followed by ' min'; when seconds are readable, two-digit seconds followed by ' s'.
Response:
12 h 29 min
